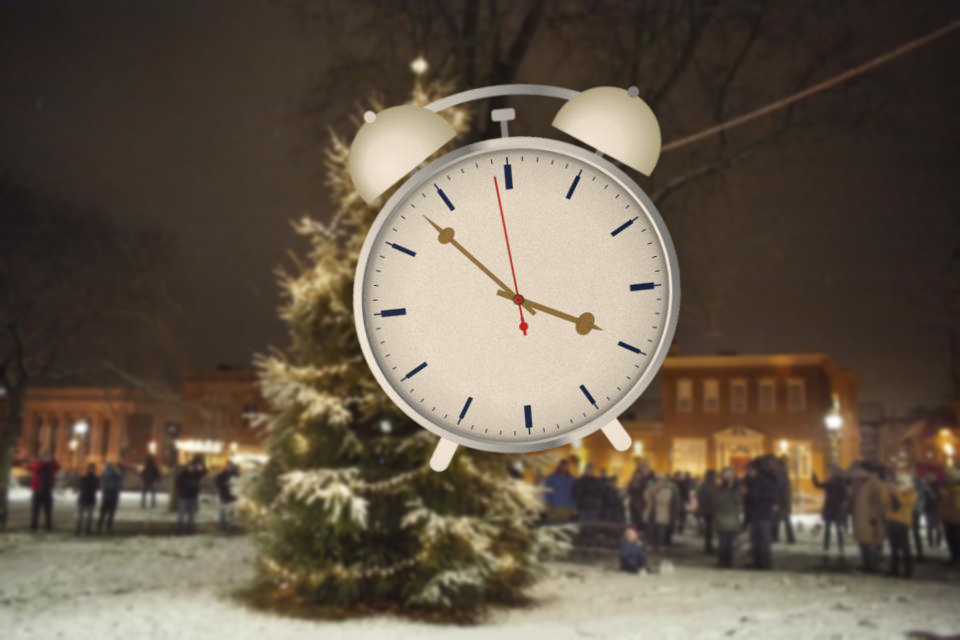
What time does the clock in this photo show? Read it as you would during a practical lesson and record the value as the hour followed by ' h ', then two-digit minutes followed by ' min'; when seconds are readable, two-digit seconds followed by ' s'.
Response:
3 h 52 min 59 s
